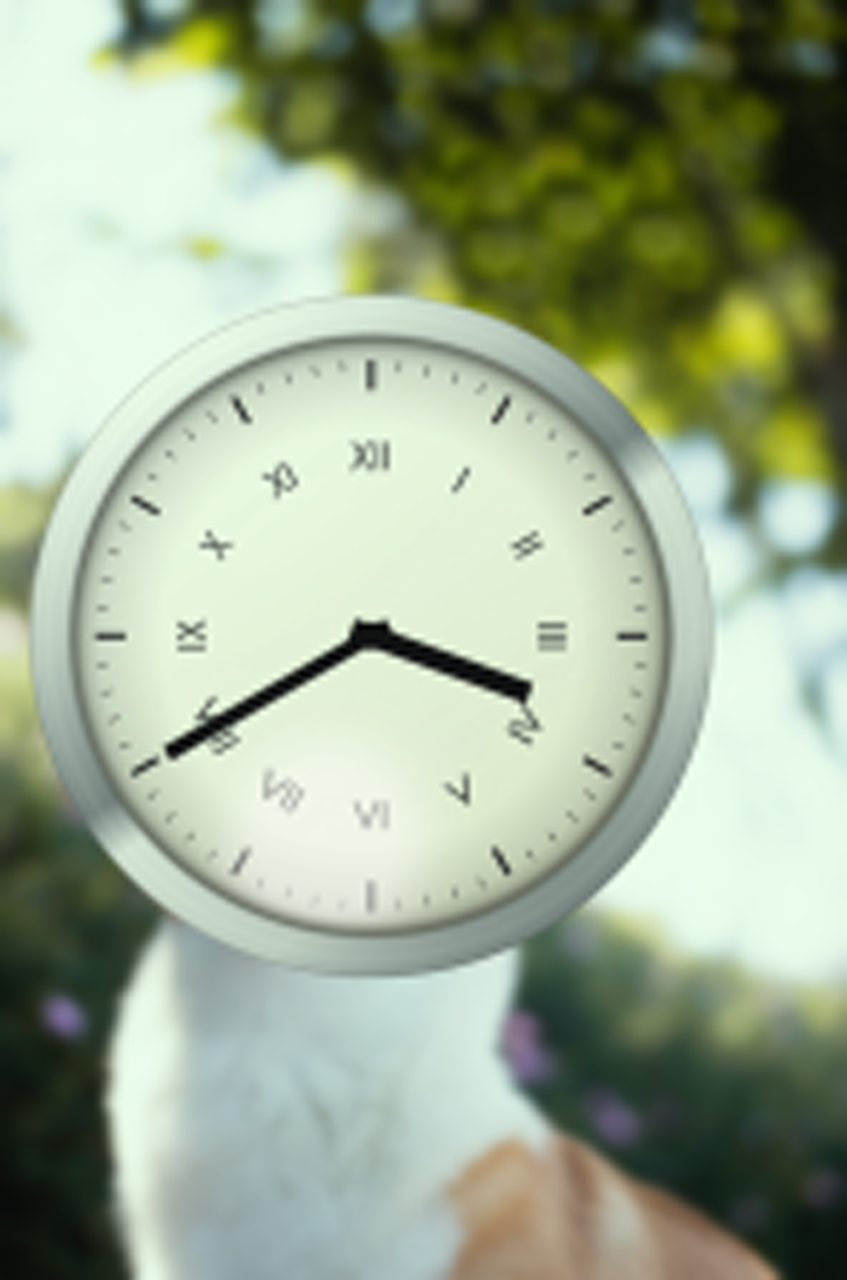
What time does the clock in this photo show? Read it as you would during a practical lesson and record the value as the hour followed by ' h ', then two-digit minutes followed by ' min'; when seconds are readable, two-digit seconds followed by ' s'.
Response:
3 h 40 min
